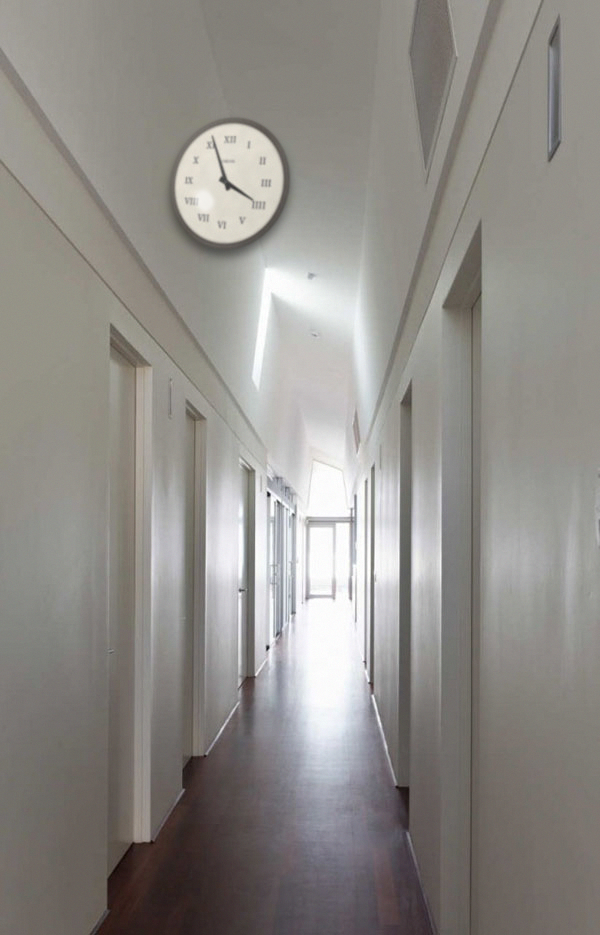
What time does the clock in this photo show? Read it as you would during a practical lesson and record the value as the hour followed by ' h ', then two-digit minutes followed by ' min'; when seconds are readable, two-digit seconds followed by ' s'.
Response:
3 h 56 min
